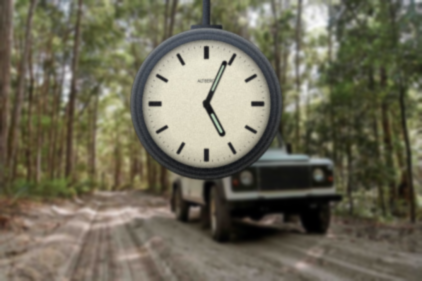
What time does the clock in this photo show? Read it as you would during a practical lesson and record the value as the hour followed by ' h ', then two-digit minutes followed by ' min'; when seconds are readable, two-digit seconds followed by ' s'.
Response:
5 h 04 min
